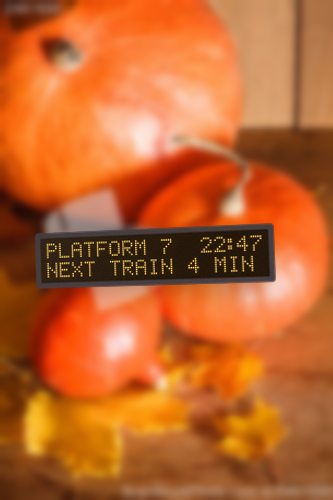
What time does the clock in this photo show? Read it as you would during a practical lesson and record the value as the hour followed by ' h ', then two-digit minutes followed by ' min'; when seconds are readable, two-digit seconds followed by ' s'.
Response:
22 h 47 min
